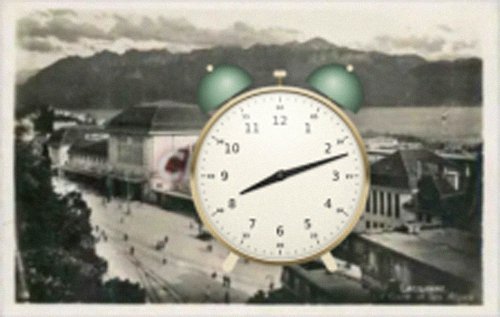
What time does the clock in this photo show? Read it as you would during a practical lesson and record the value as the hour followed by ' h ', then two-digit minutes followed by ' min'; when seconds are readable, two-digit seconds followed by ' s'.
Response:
8 h 12 min
